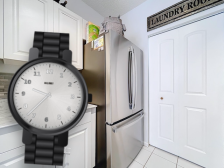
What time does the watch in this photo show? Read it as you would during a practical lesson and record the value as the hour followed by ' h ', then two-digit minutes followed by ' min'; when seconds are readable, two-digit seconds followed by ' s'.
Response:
9 h 37 min
